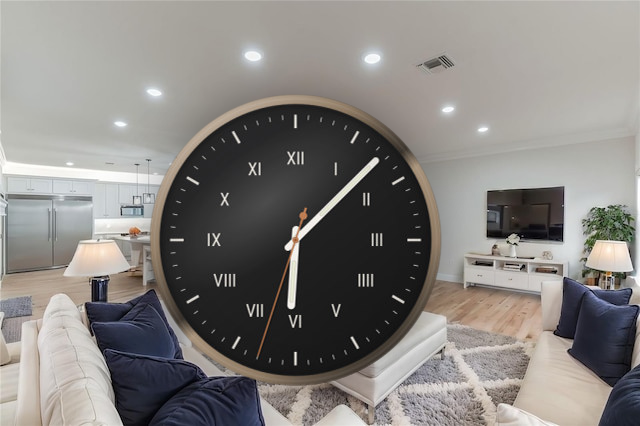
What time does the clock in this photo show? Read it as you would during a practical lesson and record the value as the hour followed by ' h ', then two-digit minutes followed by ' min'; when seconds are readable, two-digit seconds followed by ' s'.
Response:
6 h 07 min 33 s
